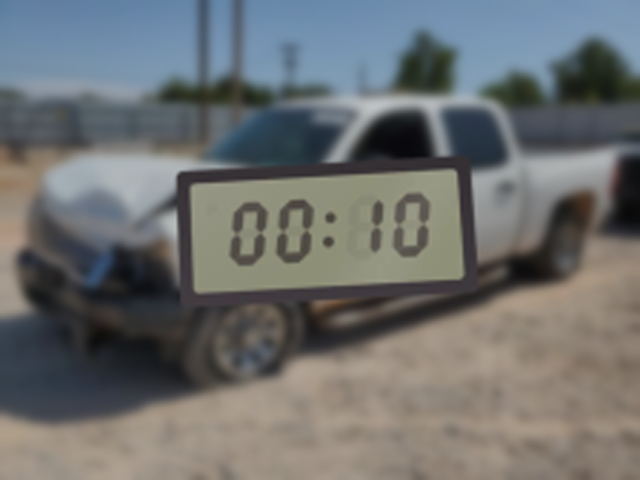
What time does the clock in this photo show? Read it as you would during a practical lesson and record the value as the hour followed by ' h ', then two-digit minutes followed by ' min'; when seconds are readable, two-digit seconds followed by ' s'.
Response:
0 h 10 min
